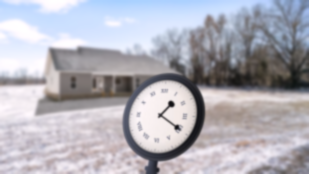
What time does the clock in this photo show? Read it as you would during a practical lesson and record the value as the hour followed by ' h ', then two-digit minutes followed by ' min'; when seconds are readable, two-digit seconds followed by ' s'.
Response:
1 h 20 min
